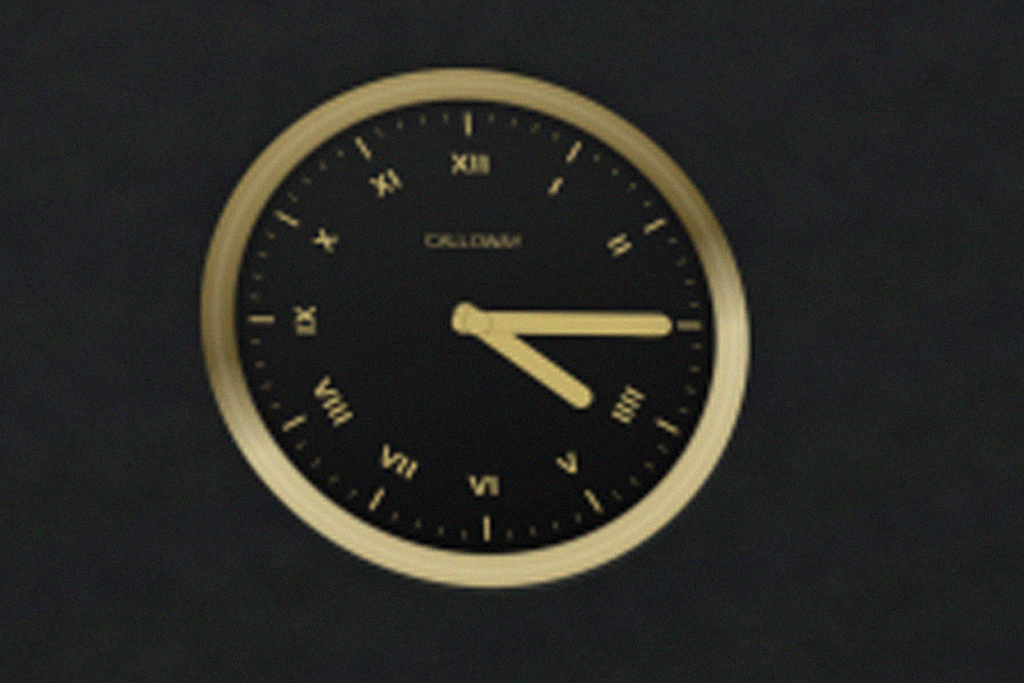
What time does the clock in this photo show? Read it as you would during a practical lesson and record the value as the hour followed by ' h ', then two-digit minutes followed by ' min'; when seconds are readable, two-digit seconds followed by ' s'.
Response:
4 h 15 min
